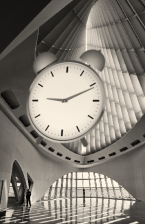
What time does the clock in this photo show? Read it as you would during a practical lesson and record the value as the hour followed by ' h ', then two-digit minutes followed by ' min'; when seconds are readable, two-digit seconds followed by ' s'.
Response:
9 h 11 min
